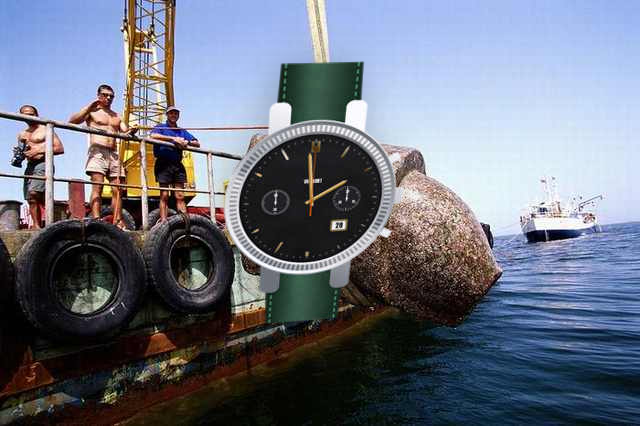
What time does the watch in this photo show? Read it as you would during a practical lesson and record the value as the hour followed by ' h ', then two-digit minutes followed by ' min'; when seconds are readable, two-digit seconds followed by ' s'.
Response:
1 h 59 min
